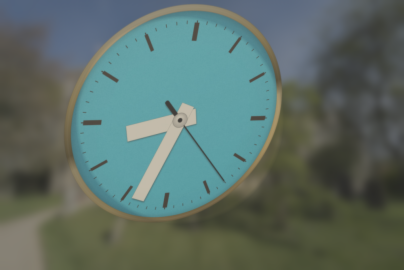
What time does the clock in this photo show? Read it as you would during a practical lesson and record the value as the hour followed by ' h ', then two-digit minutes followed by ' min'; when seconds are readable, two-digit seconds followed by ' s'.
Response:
8 h 33 min 23 s
